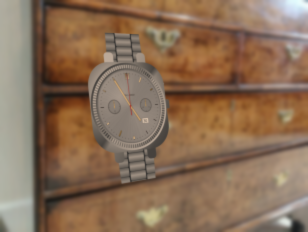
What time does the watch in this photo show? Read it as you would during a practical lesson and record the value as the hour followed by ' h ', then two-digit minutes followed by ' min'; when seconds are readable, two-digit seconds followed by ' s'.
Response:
4 h 55 min
